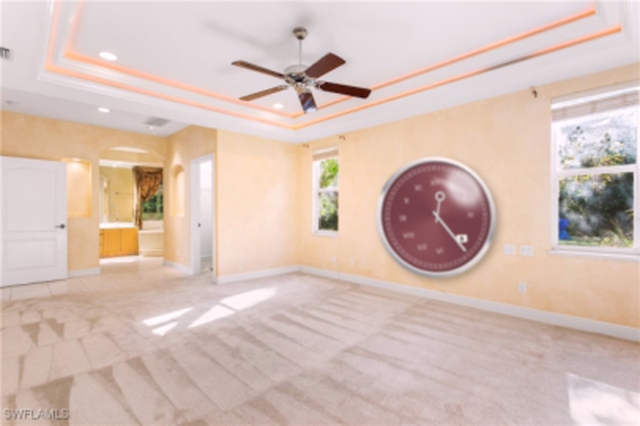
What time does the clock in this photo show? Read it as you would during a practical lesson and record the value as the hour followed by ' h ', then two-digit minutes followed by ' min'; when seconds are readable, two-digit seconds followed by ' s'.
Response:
12 h 24 min
